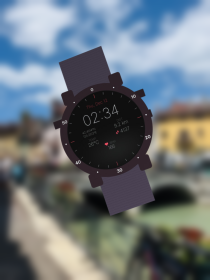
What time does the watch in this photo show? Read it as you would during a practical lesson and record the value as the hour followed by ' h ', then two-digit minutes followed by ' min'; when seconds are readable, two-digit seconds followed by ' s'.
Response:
2 h 34 min
